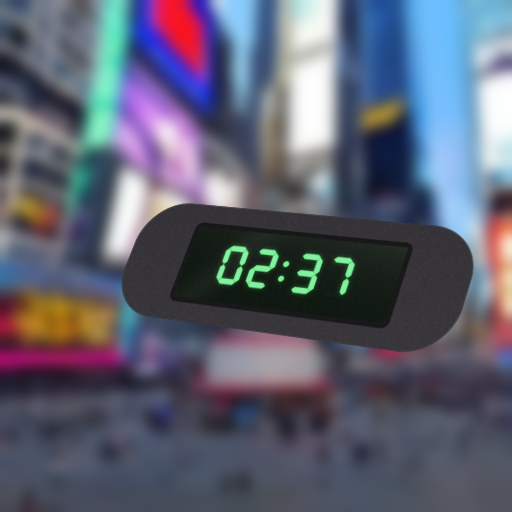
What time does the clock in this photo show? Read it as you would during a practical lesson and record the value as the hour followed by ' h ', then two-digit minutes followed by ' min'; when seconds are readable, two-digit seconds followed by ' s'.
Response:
2 h 37 min
